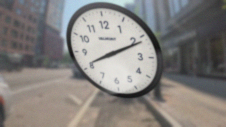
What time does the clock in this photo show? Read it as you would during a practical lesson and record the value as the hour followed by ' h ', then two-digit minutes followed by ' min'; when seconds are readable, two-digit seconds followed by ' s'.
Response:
8 h 11 min
